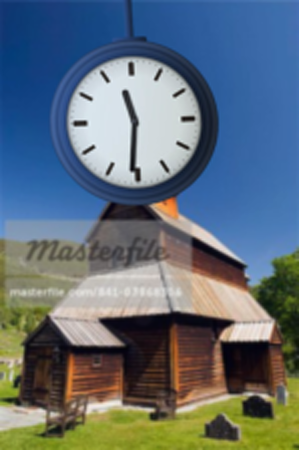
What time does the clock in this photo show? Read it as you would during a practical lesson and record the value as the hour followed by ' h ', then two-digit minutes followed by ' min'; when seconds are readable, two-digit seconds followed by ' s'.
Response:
11 h 31 min
